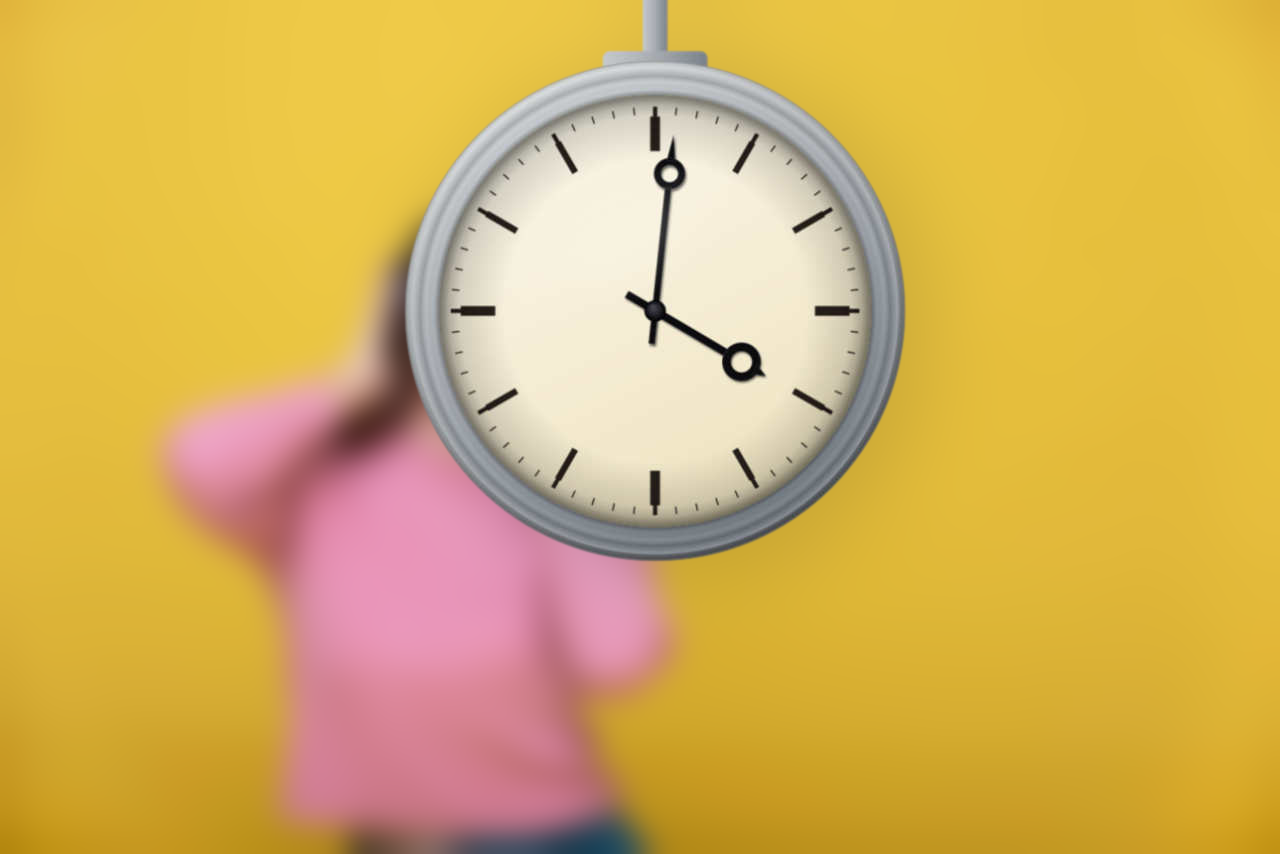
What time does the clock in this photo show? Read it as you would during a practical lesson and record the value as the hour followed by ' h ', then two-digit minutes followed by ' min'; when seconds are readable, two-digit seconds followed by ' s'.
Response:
4 h 01 min
